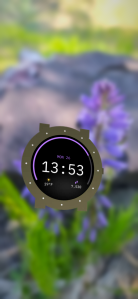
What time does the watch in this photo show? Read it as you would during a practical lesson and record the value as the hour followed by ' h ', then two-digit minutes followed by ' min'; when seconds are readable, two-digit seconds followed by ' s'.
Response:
13 h 53 min
